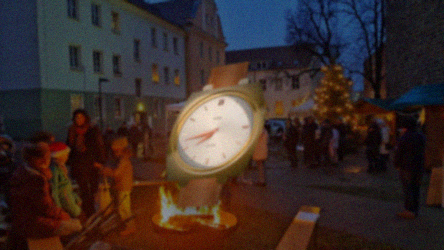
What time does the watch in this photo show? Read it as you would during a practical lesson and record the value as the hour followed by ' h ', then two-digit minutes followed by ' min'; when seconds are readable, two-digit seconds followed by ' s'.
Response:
7 h 43 min
